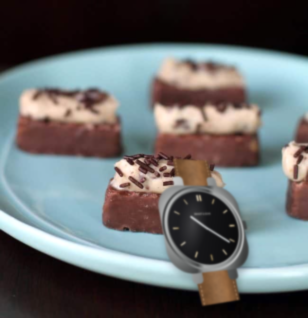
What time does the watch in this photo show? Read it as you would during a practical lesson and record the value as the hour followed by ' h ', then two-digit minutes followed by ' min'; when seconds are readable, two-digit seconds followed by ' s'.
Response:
10 h 21 min
